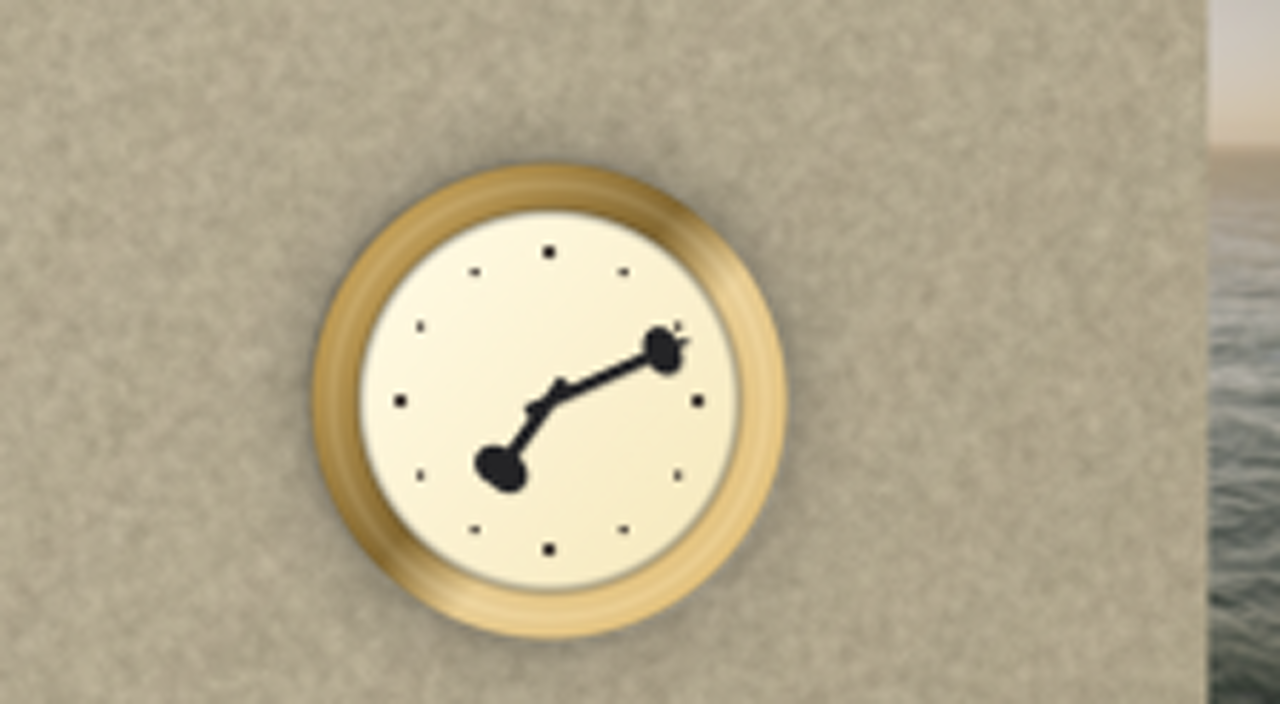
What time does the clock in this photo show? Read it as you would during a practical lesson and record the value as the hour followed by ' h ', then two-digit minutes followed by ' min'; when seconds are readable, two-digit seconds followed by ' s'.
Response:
7 h 11 min
